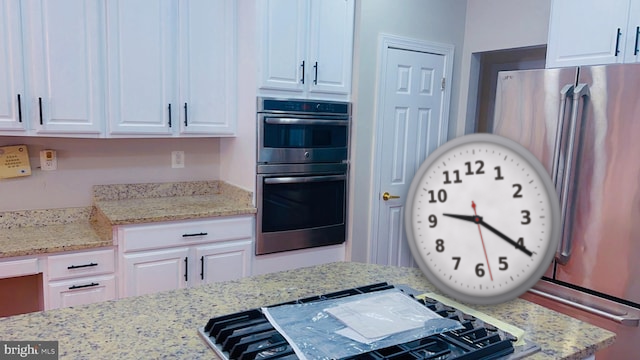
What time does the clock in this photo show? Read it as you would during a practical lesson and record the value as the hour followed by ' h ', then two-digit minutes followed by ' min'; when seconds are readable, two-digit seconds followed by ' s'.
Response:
9 h 20 min 28 s
